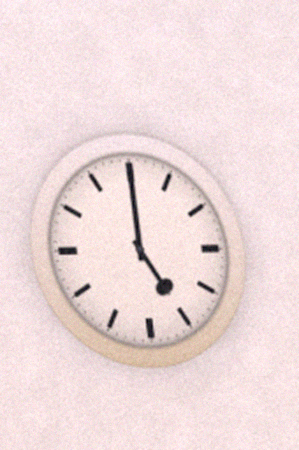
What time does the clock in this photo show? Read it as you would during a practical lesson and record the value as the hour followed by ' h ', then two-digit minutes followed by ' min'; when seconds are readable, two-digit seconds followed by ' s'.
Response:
5 h 00 min
